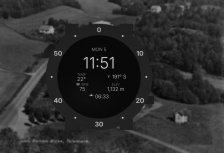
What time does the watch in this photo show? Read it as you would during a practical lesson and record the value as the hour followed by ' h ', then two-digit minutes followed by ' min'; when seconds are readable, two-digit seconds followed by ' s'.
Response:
11 h 51 min
